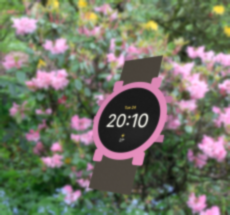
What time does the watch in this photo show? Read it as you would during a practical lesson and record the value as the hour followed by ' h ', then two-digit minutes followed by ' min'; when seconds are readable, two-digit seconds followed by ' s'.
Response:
20 h 10 min
